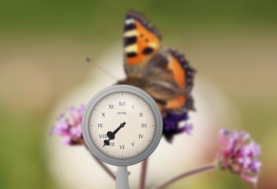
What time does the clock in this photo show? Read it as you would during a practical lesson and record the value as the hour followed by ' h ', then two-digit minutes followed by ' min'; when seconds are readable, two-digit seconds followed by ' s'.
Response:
7 h 37 min
